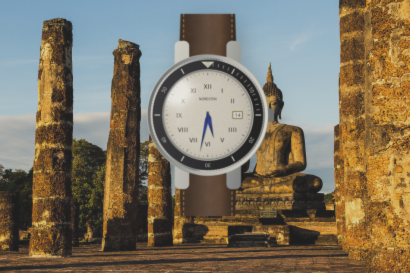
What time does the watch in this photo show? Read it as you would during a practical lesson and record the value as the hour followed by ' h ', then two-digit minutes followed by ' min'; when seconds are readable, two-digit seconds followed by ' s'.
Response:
5 h 32 min
